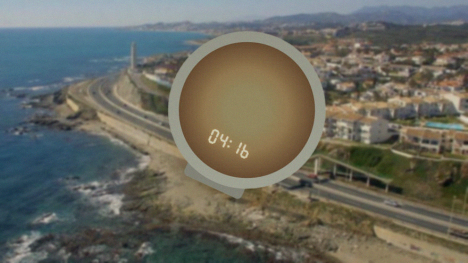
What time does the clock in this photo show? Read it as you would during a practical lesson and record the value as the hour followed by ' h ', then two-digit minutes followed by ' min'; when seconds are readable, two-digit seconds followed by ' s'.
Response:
4 h 16 min
